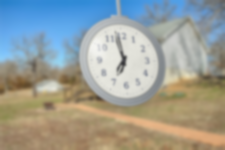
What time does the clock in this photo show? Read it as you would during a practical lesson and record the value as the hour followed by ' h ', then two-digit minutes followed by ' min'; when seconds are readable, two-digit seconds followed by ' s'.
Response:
6 h 58 min
